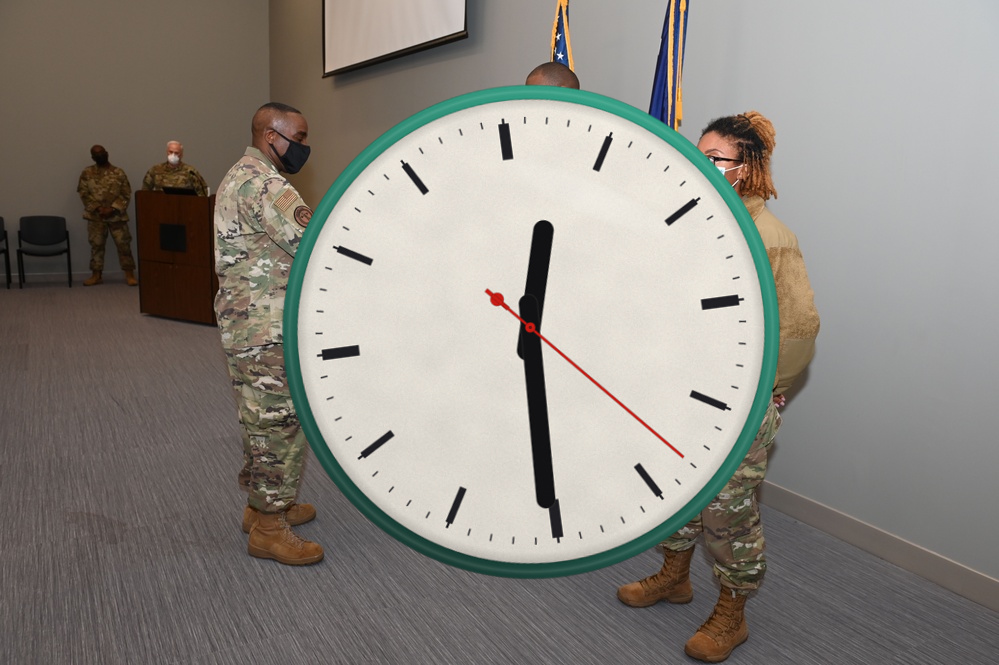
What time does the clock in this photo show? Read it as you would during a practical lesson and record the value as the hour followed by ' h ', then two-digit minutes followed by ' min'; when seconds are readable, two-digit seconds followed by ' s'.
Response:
12 h 30 min 23 s
